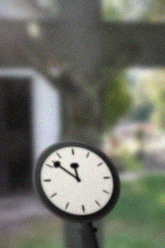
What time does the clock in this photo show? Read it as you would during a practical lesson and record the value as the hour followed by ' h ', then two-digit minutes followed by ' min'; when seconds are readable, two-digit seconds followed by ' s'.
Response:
11 h 52 min
